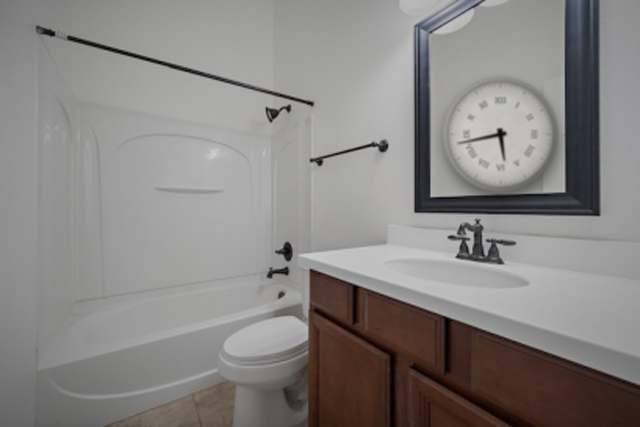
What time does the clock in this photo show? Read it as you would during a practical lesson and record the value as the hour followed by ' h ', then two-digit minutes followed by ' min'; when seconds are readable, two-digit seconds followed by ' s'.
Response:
5 h 43 min
